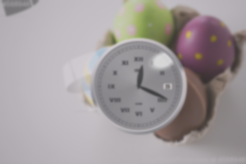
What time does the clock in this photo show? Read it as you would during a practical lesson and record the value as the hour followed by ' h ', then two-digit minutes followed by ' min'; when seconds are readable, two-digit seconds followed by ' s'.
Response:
12 h 19 min
